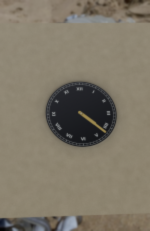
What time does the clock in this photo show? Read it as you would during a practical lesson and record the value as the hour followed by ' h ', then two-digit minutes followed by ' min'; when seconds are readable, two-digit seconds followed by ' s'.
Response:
4 h 22 min
